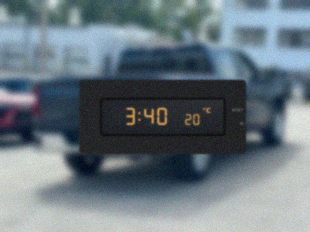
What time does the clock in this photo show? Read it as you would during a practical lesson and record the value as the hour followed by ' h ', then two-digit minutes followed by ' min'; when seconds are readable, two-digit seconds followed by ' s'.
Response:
3 h 40 min
